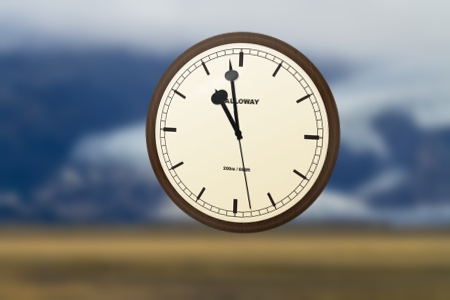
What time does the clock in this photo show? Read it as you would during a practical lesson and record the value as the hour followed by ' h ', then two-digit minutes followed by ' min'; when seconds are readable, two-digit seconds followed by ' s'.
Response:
10 h 58 min 28 s
